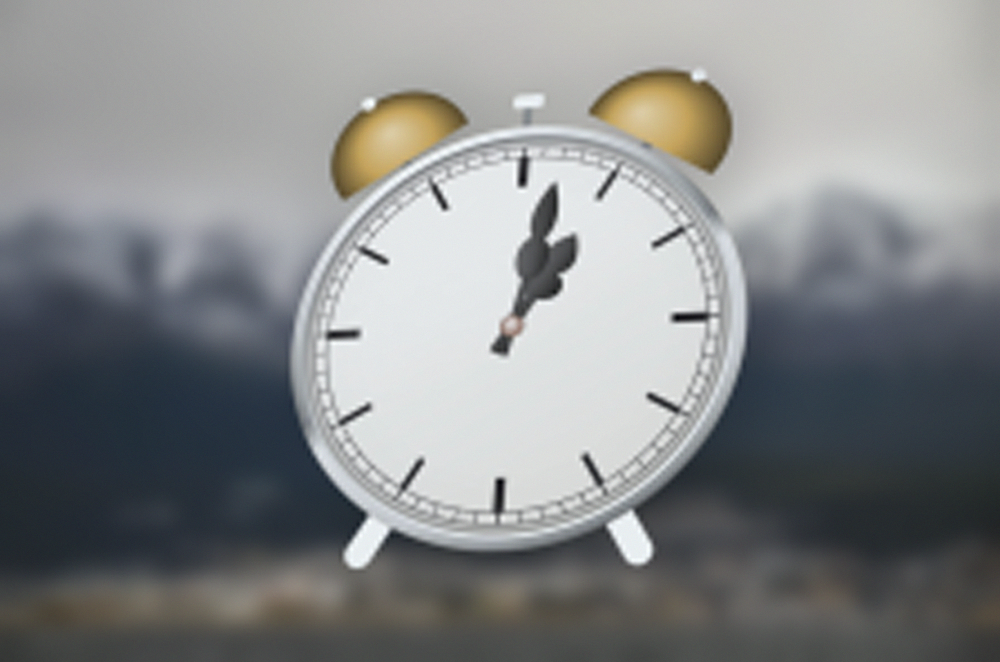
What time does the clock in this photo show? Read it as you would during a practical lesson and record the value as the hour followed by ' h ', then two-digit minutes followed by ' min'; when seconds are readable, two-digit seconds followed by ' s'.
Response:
1 h 02 min
